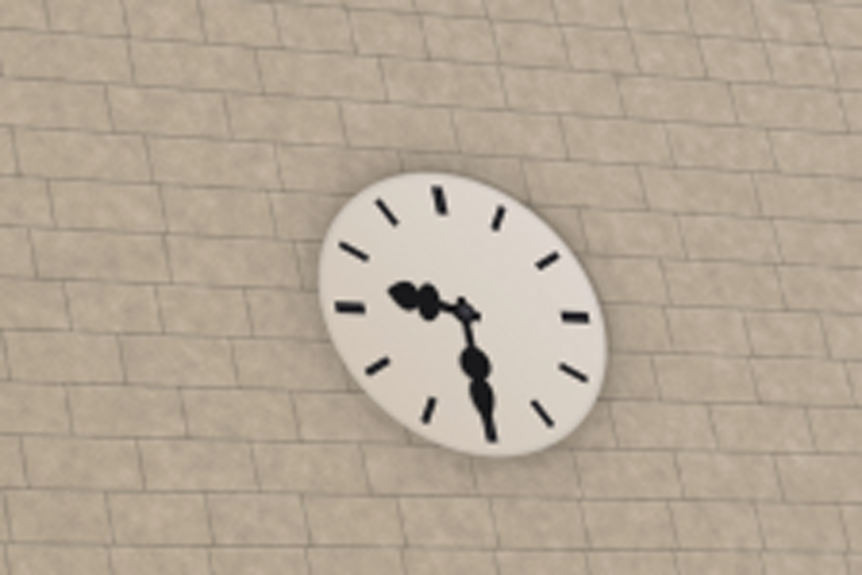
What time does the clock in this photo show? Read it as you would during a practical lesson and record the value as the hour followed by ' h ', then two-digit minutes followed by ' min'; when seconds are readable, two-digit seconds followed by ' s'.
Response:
9 h 30 min
